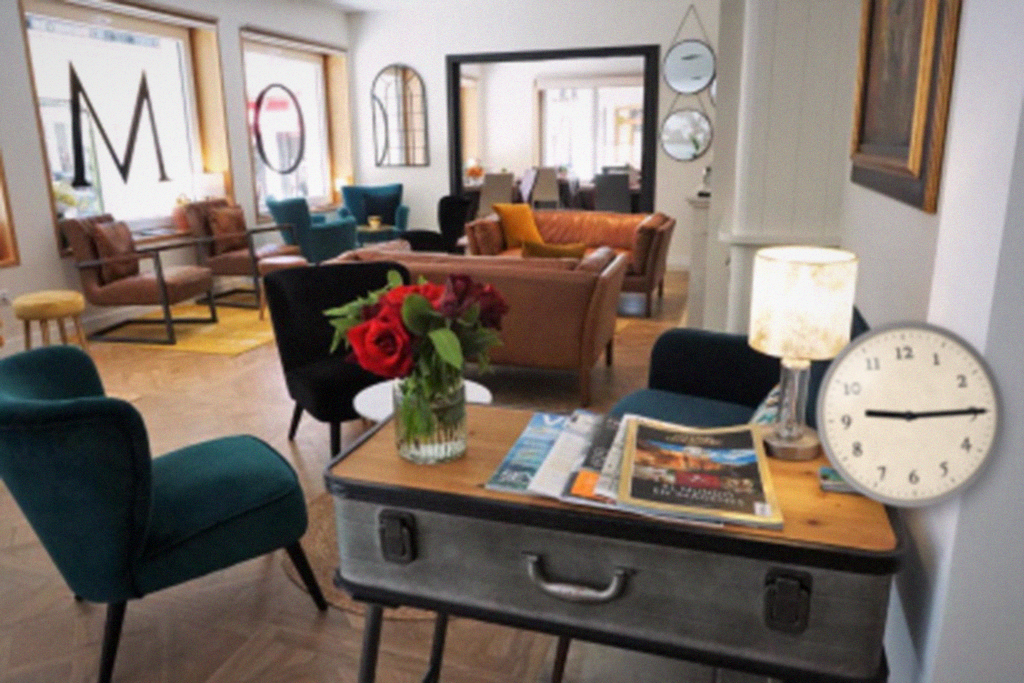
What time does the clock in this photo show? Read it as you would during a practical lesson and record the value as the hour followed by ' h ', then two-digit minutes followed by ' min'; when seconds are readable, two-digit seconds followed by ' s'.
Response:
9 h 15 min
